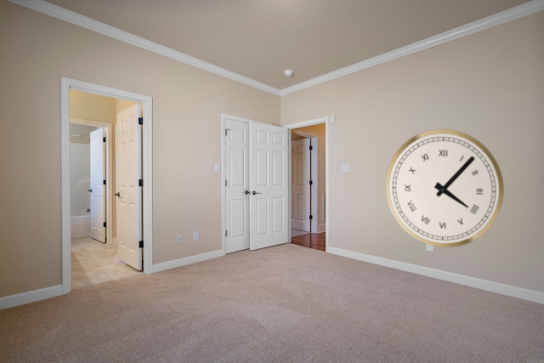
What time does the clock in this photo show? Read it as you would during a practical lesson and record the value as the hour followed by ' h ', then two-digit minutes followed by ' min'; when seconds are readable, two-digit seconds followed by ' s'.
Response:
4 h 07 min
